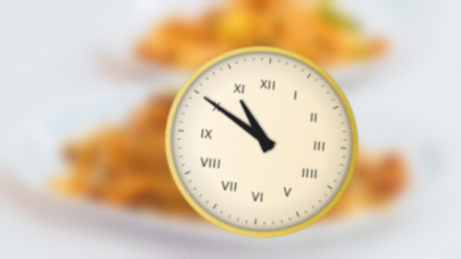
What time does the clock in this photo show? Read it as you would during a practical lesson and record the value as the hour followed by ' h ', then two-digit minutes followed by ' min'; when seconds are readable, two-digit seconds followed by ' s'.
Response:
10 h 50 min
